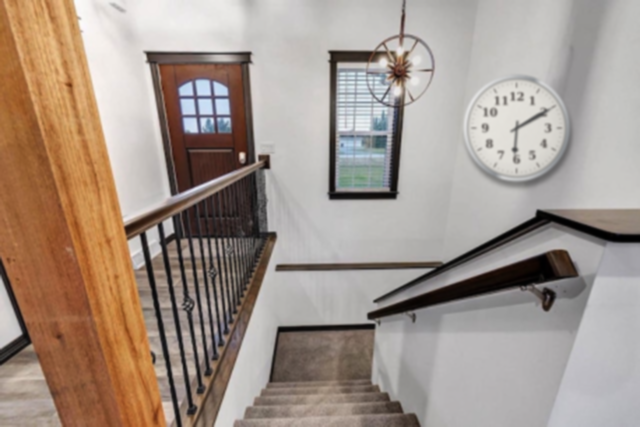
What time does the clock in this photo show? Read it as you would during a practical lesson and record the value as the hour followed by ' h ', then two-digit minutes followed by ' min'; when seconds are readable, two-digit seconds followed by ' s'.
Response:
6 h 10 min
